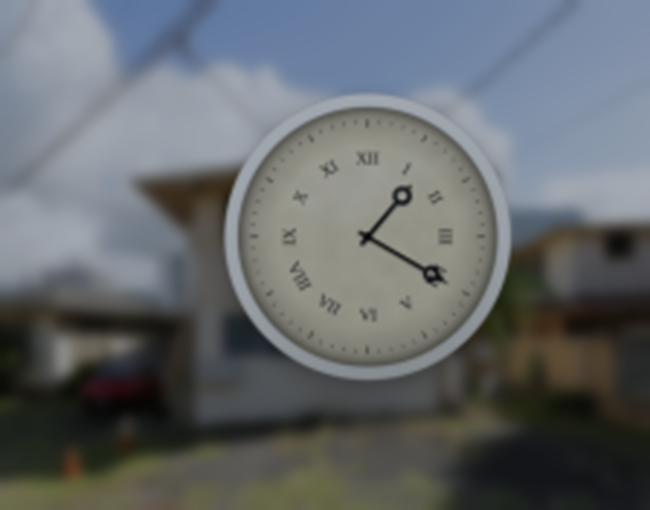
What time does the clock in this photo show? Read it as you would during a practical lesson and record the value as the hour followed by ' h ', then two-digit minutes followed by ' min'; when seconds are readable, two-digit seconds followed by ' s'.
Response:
1 h 20 min
